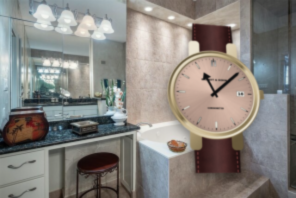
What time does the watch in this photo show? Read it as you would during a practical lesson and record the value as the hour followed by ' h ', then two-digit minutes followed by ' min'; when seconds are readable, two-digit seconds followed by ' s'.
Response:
11 h 08 min
